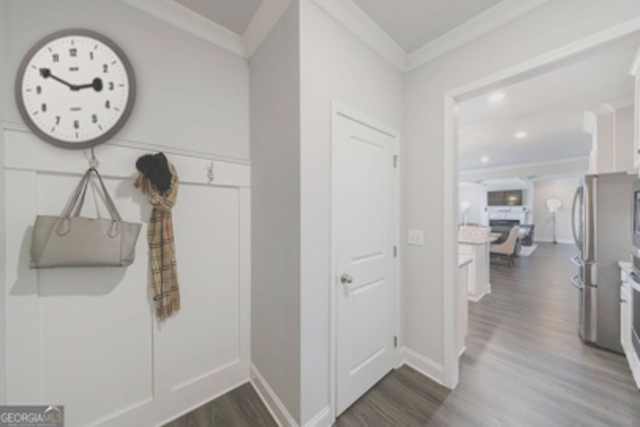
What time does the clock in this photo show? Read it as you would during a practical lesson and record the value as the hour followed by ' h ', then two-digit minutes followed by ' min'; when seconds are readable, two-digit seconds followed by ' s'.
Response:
2 h 50 min
